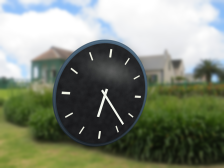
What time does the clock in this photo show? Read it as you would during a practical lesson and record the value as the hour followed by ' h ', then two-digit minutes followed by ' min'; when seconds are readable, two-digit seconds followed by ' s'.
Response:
6 h 23 min
